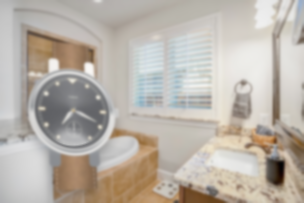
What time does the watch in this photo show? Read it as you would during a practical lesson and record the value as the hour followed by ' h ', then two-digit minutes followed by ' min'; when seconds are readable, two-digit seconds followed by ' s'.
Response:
7 h 19 min
